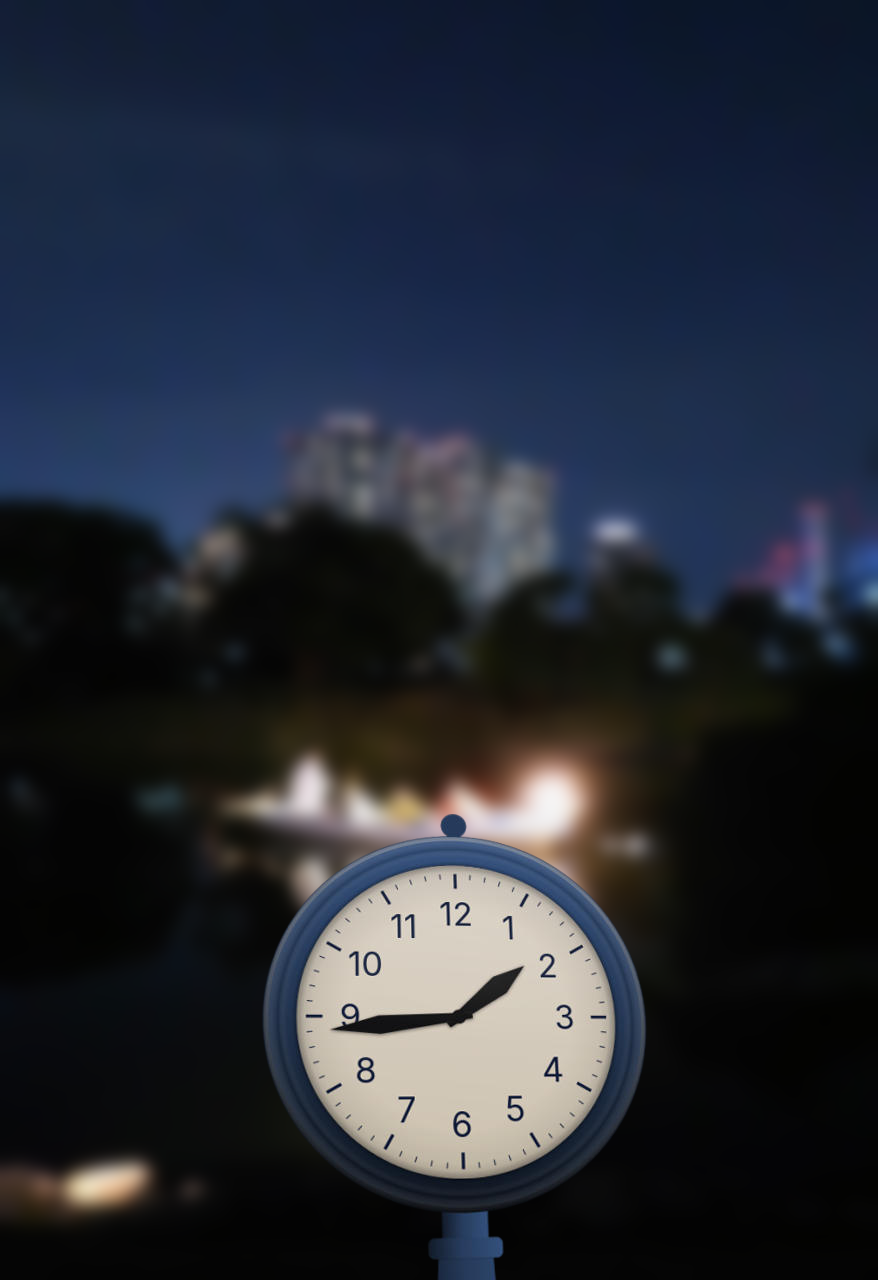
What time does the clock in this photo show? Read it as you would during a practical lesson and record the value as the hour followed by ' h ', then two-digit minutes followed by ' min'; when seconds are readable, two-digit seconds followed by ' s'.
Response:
1 h 44 min
